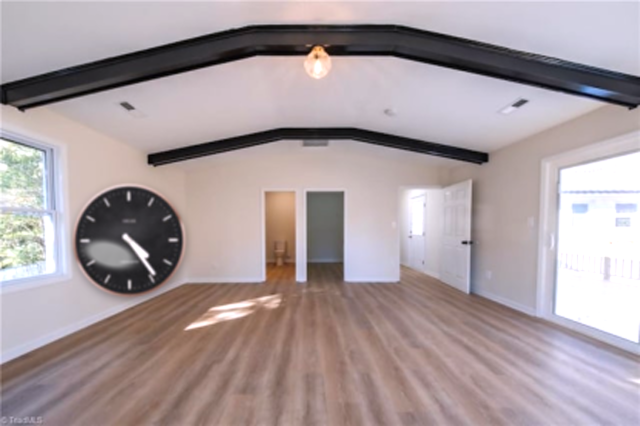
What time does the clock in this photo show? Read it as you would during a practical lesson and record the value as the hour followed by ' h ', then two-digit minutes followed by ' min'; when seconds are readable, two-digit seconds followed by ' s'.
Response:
4 h 24 min
